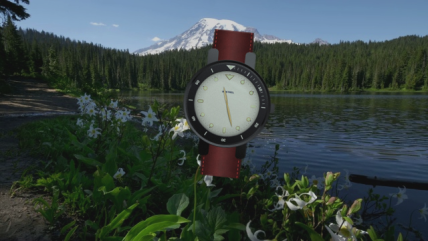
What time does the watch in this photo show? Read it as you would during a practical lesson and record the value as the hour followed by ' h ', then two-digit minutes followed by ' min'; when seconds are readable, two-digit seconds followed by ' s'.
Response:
11 h 27 min
